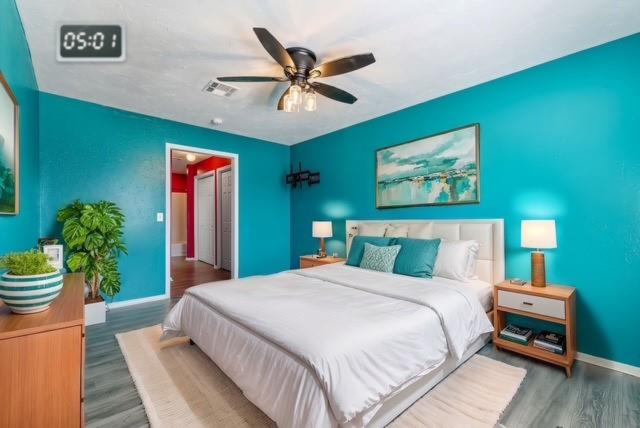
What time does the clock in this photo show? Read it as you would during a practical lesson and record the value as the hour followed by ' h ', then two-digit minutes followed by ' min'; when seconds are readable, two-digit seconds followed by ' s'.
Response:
5 h 01 min
